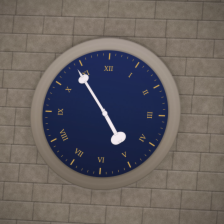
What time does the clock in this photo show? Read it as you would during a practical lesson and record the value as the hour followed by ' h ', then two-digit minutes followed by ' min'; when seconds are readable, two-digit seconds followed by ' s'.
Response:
4 h 54 min
